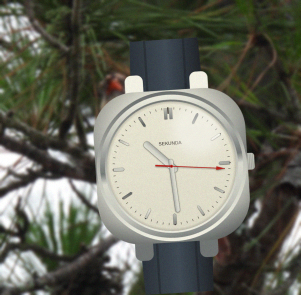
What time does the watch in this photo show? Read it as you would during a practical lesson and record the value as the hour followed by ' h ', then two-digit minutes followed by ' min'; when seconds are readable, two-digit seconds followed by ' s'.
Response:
10 h 29 min 16 s
